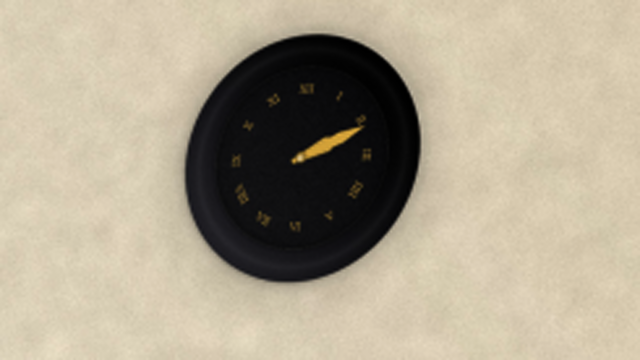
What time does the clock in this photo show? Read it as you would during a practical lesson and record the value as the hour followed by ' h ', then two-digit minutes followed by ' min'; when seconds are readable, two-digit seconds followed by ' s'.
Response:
2 h 11 min
